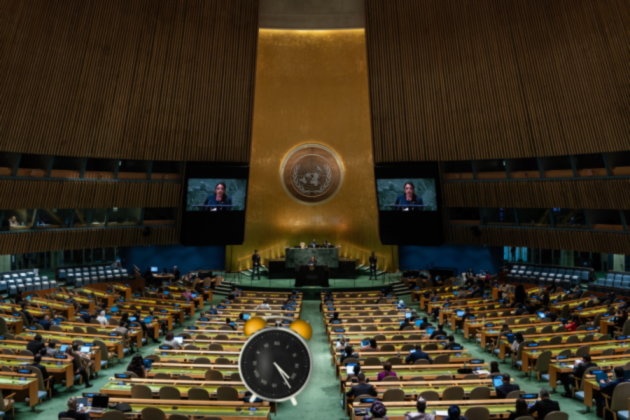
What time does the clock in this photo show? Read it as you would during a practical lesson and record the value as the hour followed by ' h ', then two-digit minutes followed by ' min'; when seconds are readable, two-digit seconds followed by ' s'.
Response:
4 h 24 min
